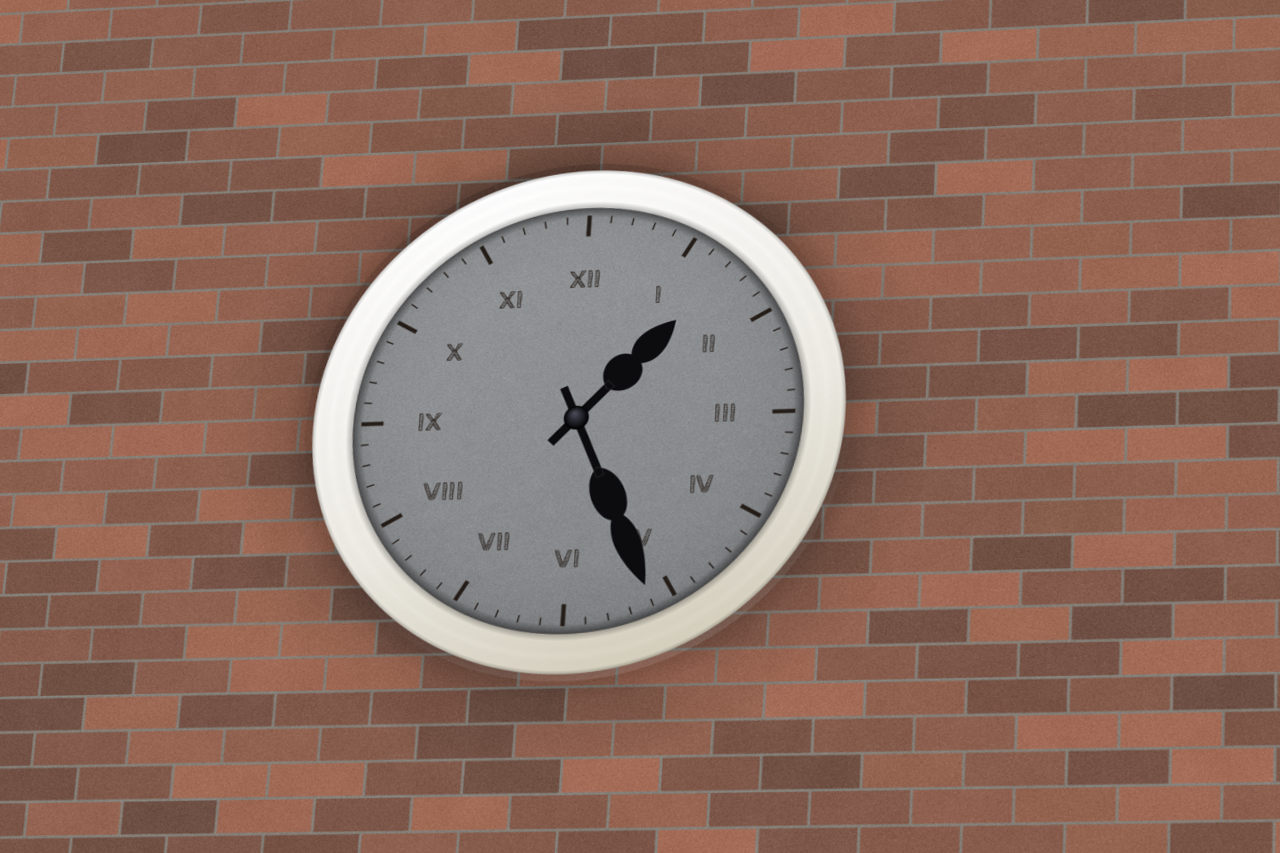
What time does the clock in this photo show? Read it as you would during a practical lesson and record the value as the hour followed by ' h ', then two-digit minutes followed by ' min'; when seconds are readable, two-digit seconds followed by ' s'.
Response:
1 h 26 min
